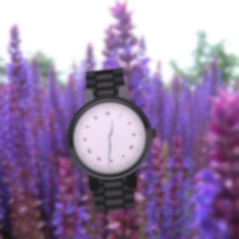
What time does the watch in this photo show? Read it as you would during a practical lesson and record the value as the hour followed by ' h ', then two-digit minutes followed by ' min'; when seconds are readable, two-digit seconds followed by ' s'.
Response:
12 h 31 min
